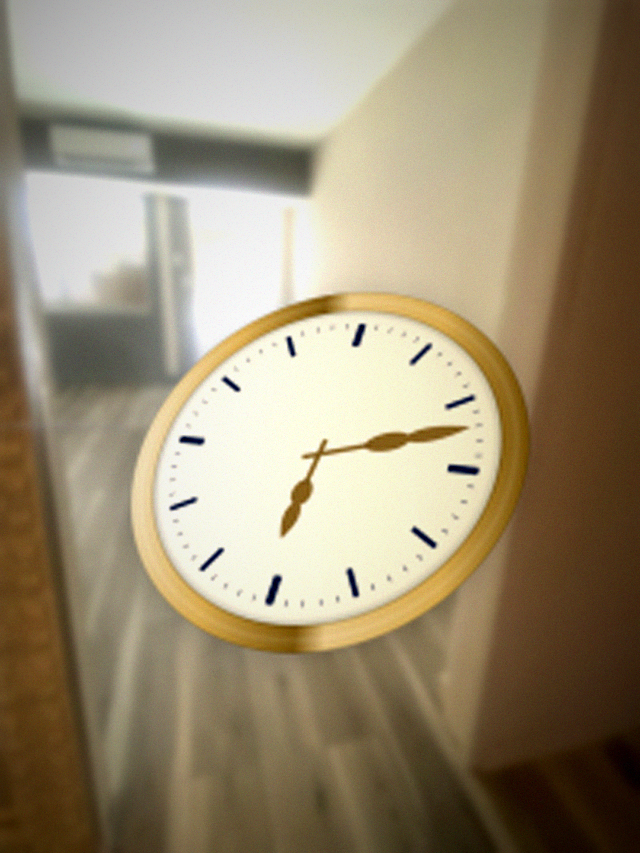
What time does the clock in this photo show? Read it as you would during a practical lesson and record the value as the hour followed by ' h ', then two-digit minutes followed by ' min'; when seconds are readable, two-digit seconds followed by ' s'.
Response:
6 h 12 min
